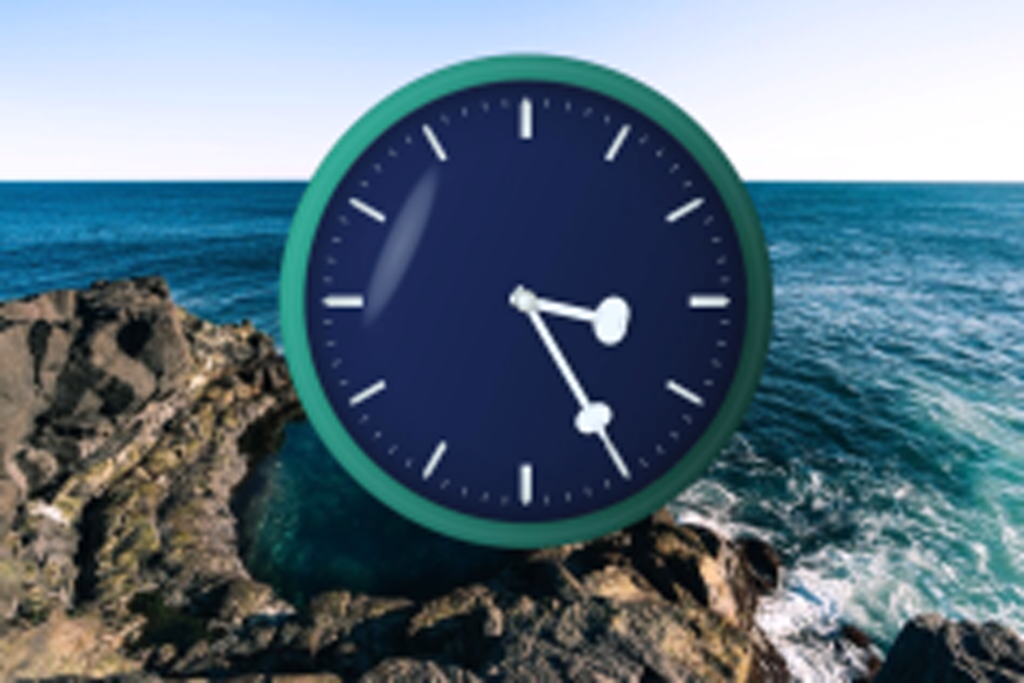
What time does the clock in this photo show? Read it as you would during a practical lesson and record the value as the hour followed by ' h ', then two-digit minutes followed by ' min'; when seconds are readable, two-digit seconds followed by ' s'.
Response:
3 h 25 min
